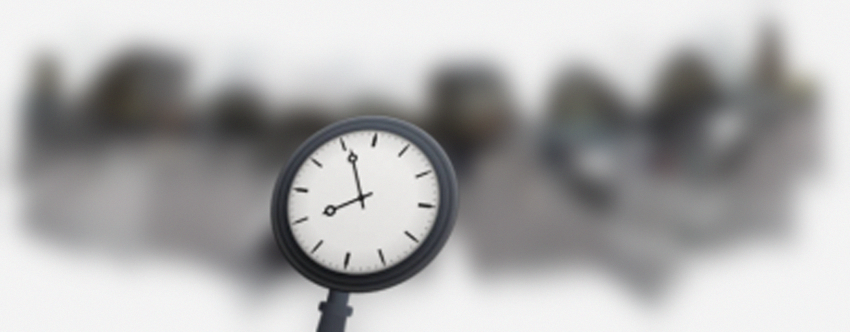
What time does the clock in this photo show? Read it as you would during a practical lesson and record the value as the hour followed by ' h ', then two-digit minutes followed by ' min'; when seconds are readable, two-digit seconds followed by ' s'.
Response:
7 h 56 min
